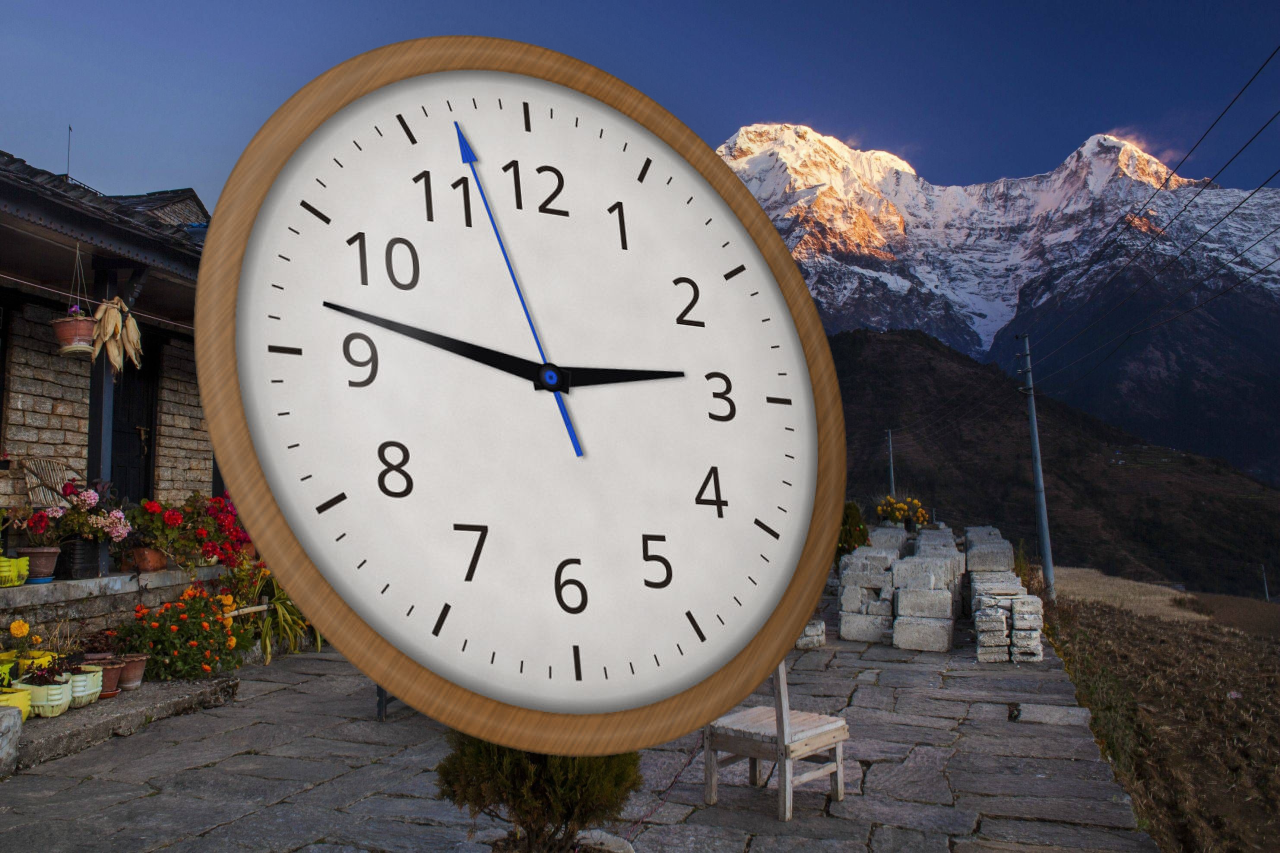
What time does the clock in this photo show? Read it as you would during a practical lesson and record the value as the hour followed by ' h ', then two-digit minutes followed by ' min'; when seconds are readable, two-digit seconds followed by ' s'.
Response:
2 h 46 min 57 s
